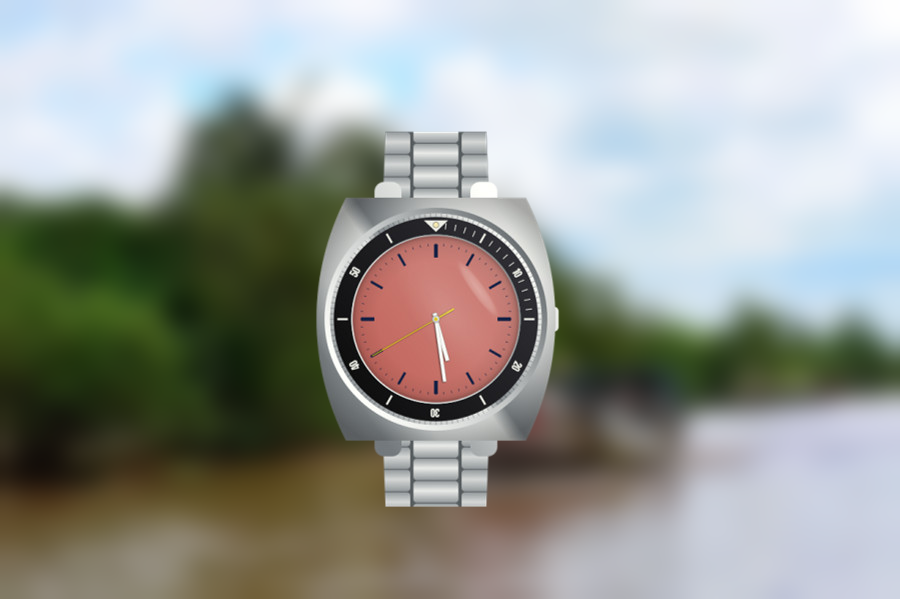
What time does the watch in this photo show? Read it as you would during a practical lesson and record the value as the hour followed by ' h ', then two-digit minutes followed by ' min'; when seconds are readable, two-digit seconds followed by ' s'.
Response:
5 h 28 min 40 s
